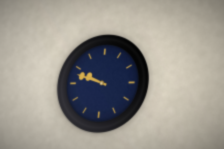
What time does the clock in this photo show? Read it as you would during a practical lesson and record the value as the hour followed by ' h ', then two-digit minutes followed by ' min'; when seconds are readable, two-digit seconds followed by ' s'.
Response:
9 h 48 min
